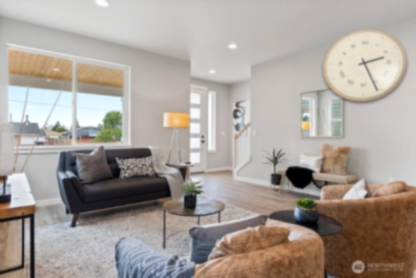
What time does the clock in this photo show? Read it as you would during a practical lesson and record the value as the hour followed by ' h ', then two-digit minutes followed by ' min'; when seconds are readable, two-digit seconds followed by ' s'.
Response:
2 h 26 min
